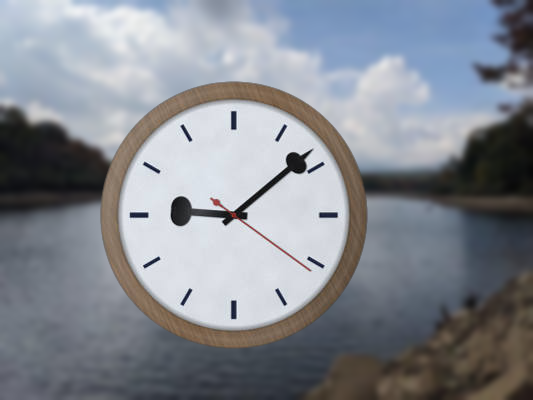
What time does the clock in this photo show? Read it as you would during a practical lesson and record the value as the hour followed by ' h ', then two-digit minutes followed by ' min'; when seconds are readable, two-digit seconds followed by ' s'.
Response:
9 h 08 min 21 s
